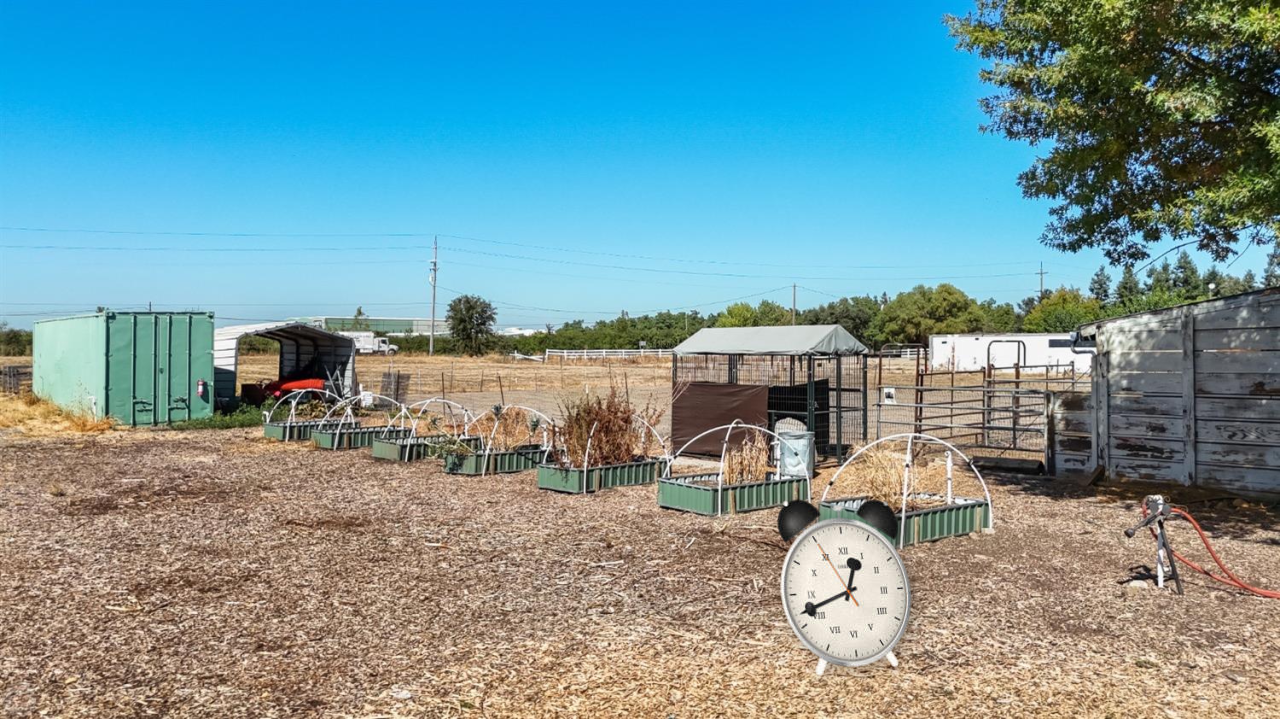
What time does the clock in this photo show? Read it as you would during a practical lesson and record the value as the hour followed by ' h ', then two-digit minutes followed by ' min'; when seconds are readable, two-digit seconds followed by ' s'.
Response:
12 h 41 min 55 s
